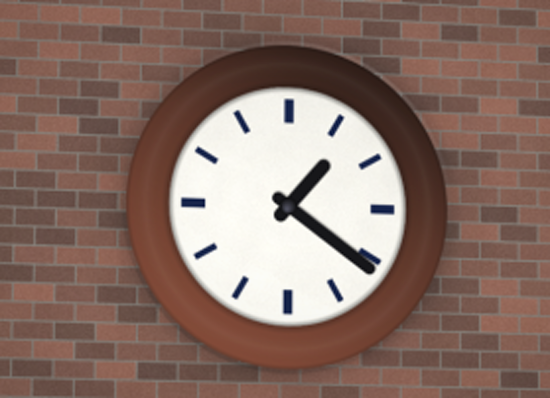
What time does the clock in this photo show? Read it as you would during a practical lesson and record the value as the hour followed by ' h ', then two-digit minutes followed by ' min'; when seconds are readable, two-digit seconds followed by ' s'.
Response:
1 h 21 min
